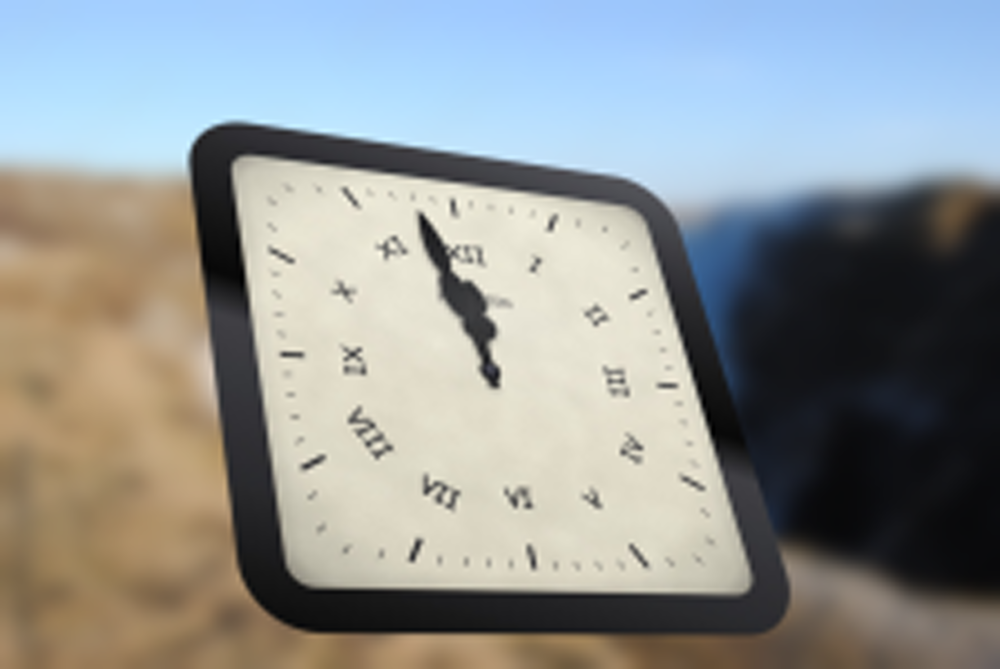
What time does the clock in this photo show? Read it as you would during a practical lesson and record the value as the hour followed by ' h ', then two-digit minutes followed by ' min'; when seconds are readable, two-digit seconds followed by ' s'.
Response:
11 h 58 min
